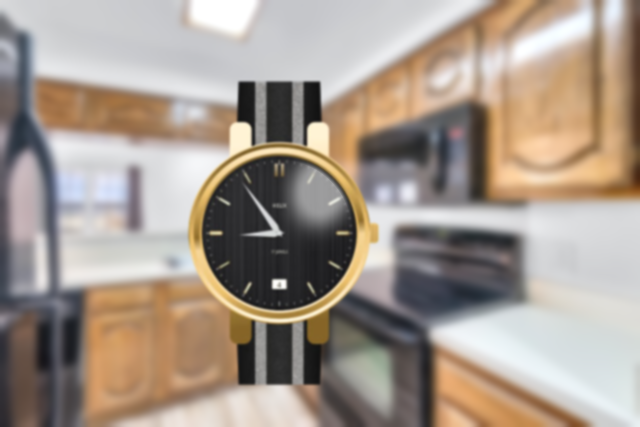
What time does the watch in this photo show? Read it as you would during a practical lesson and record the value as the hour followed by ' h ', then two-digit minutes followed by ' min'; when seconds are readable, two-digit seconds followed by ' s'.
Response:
8 h 54 min
